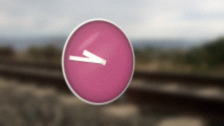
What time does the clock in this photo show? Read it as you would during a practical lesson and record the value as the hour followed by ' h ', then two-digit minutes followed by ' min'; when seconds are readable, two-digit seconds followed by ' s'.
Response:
9 h 46 min
